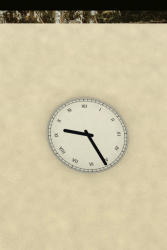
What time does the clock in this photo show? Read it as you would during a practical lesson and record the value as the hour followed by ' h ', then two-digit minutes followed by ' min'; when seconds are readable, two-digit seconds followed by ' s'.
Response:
9 h 26 min
